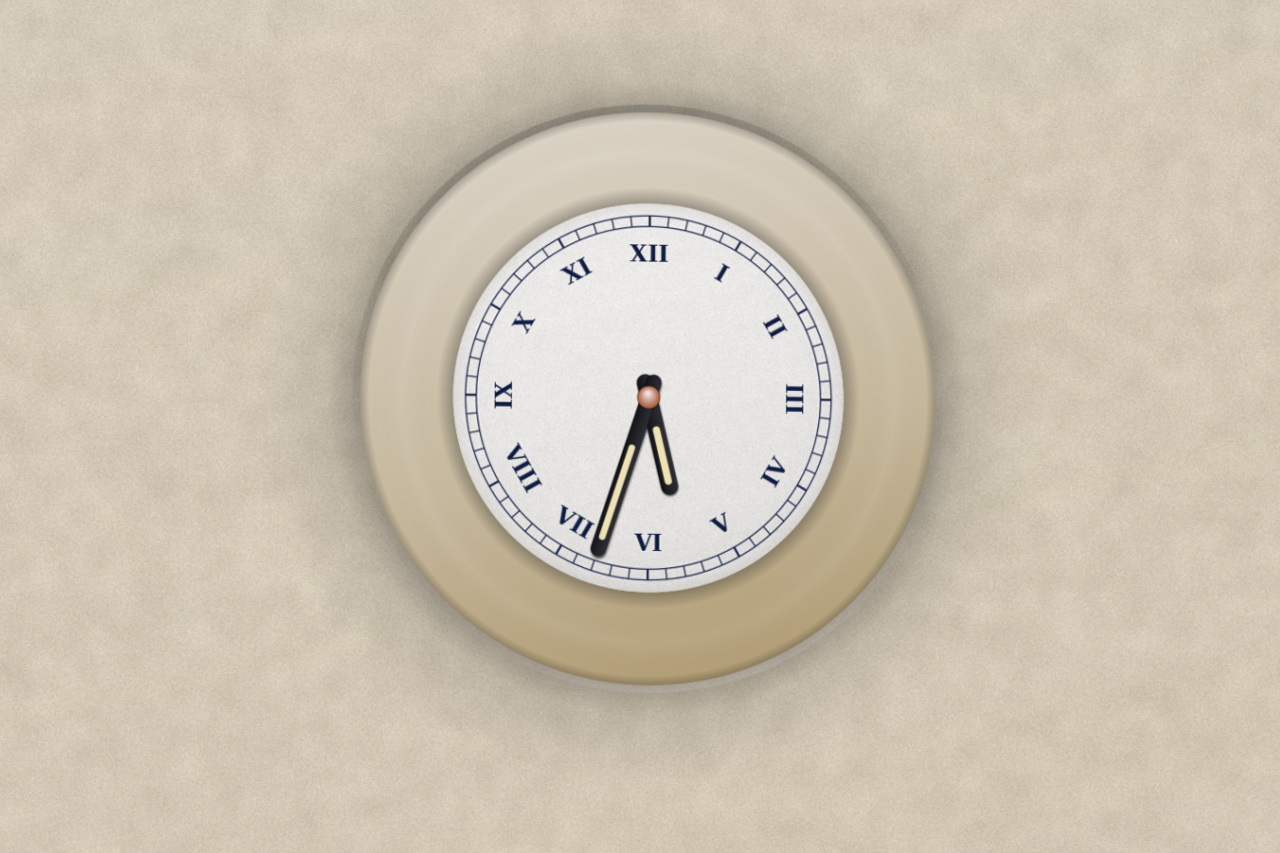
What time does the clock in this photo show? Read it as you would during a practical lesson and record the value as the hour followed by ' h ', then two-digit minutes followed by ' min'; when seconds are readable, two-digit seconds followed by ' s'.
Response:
5 h 33 min
